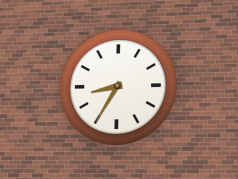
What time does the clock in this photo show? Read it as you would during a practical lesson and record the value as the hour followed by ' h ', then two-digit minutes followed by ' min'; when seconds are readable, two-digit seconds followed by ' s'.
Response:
8 h 35 min
